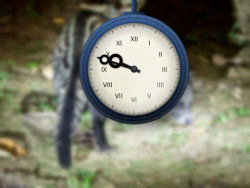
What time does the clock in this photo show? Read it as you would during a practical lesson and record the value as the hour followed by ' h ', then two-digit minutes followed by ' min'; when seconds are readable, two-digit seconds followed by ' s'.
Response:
9 h 48 min
